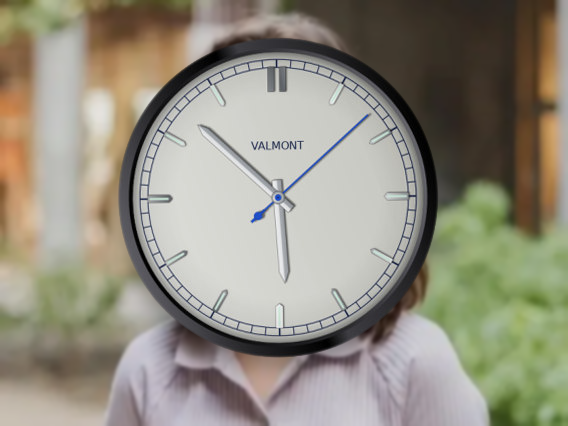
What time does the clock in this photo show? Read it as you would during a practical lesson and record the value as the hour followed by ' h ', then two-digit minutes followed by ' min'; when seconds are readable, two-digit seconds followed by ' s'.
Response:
5 h 52 min 08 s
